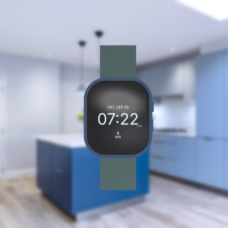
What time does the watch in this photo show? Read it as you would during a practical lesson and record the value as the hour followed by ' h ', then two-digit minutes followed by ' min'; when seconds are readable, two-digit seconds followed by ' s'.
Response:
7 h 22 min
